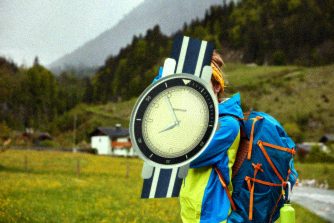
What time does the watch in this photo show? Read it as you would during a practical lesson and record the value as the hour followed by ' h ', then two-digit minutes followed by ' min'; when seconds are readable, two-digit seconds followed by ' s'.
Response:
7 h 54 min
